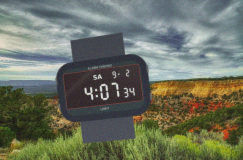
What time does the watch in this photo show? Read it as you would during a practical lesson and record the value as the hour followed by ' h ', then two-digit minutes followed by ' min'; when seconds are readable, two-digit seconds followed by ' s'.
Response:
4 h 07 min 34 s
